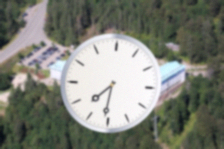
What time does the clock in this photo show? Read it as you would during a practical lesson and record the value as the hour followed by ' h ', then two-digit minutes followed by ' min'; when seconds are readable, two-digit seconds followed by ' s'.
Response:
7 h 31 min
